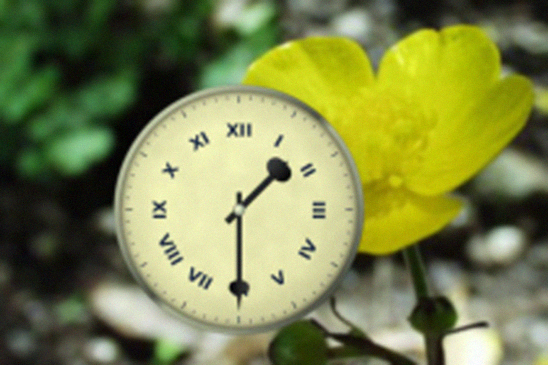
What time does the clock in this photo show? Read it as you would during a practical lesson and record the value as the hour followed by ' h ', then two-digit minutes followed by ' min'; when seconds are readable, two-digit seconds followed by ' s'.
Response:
1 h 30 min
